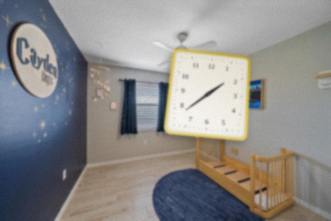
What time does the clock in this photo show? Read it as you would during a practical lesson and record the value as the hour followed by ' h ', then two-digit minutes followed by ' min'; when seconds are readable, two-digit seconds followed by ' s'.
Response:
1 h 38 min
